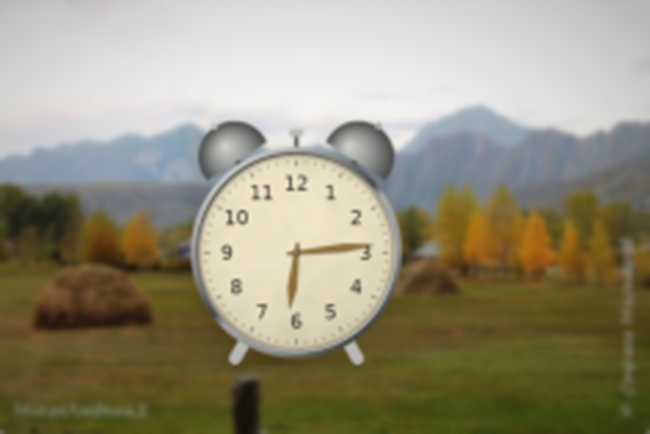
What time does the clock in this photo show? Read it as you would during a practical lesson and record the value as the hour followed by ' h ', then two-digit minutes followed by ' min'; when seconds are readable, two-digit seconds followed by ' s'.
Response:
6 h 14 min
